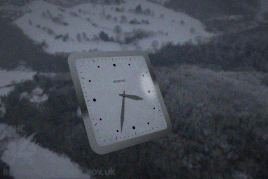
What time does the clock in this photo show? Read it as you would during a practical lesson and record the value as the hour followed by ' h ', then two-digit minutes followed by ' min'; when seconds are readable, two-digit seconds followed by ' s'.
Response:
3 h 34 min
